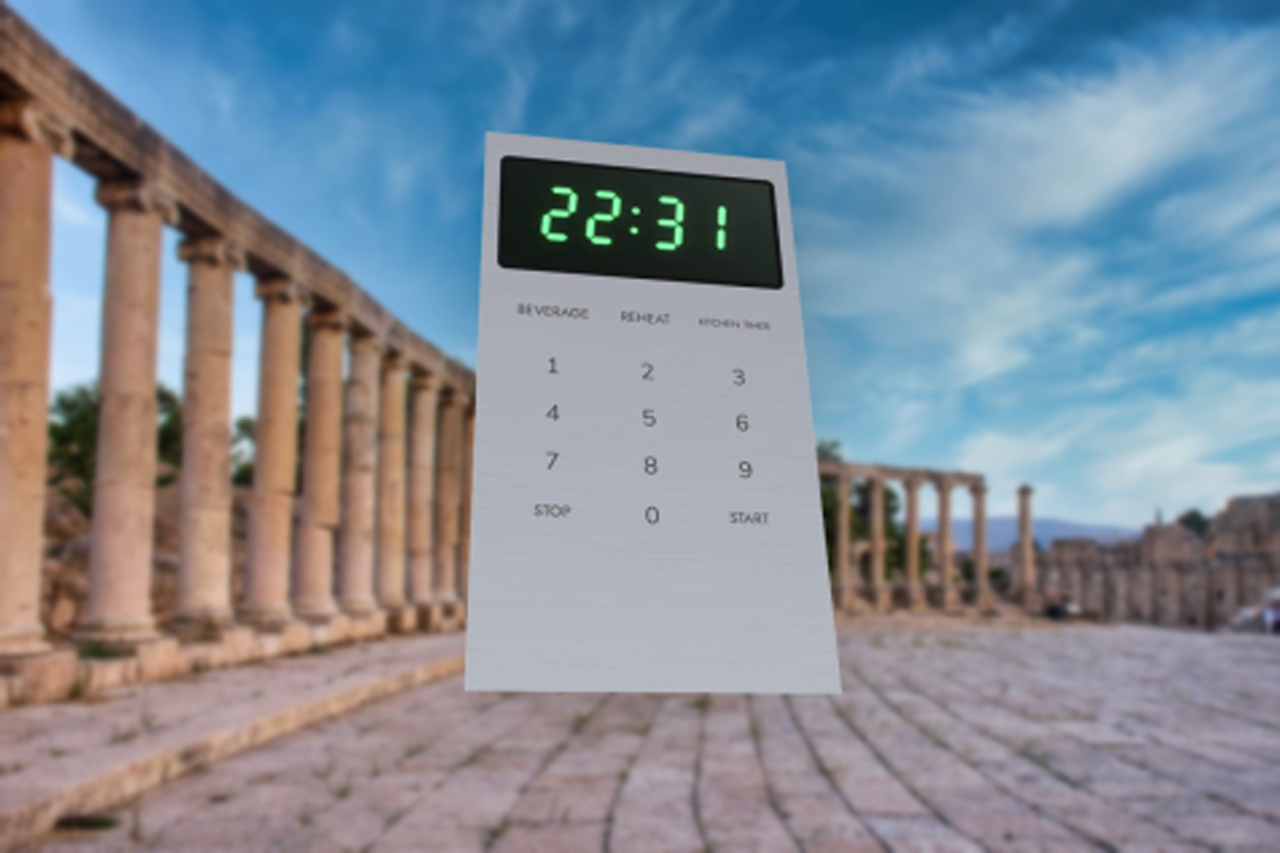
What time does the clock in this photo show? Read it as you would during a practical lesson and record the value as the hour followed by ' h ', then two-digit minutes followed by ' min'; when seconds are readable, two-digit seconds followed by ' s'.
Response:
22 h 31 min
